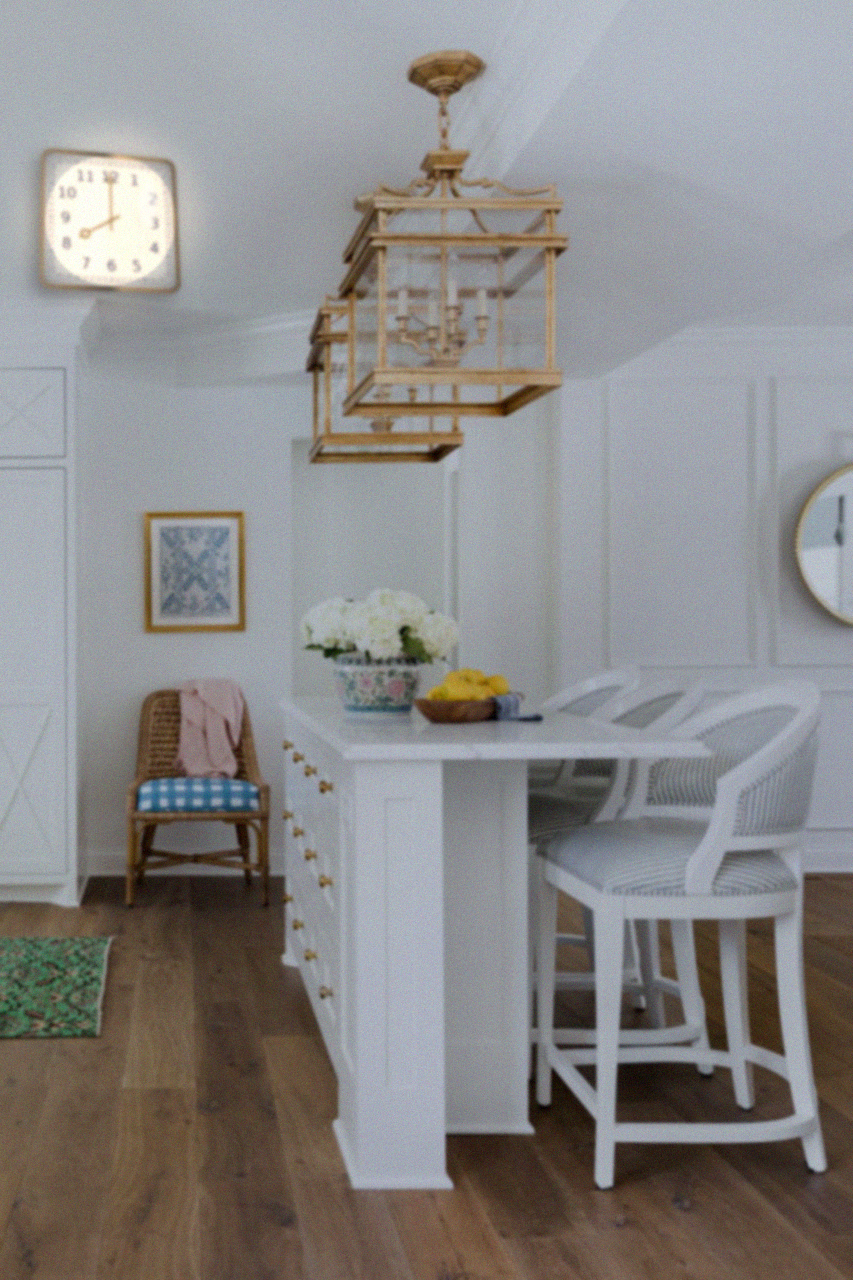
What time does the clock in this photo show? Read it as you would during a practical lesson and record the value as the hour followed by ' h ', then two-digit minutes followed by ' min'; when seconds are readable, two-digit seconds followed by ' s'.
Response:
8 h 00 min
